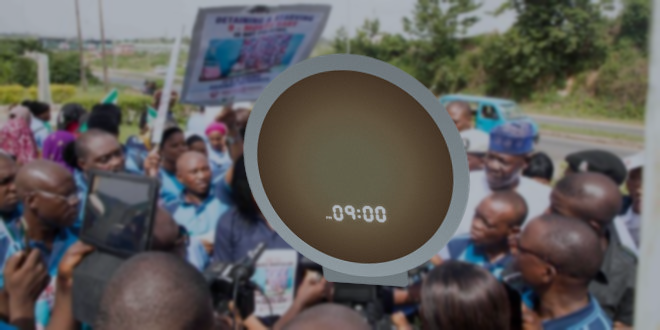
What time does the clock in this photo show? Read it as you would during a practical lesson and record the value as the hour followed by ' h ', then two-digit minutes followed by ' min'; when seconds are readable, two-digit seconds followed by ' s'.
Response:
9 h 00 min
